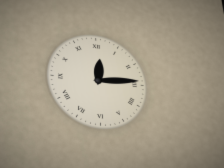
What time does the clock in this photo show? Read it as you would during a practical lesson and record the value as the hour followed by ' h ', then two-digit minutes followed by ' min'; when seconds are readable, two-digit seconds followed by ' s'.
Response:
12 h 14 min
